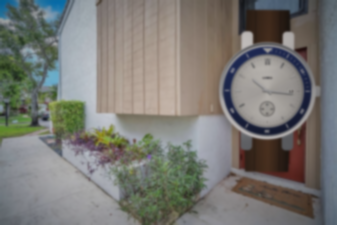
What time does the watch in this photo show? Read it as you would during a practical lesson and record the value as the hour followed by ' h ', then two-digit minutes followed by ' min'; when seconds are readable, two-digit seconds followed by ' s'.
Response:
10 h 16 min
